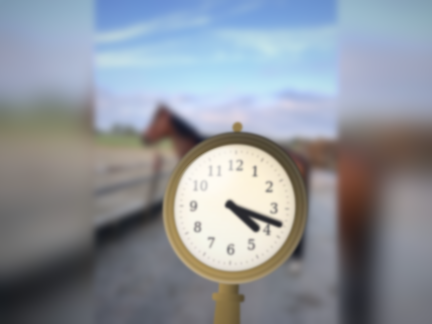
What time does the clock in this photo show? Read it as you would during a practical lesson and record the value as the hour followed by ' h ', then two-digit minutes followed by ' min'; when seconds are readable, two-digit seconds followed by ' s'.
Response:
4 h 18 min
